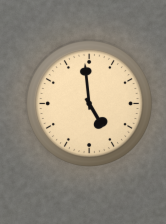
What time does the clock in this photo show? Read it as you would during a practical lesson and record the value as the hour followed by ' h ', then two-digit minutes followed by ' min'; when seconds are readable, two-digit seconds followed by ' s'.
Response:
4 h 59 min
